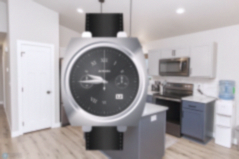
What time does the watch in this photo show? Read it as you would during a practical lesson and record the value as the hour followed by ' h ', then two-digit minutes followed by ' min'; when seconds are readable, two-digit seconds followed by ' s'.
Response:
9 h 45 min
